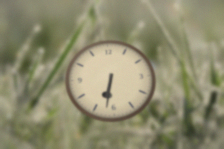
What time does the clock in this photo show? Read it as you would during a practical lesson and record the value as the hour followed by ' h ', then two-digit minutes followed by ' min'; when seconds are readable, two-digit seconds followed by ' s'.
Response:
6 h 32 min
